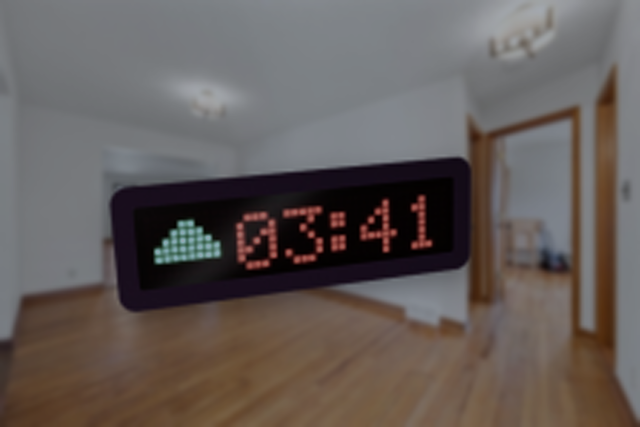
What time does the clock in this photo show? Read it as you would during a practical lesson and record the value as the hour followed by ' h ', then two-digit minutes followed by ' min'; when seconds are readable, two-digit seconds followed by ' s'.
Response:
3 h 41 min
